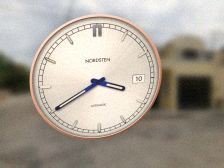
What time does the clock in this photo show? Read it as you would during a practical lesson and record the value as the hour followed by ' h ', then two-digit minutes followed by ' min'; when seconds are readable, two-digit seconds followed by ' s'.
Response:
3 h 40 min
